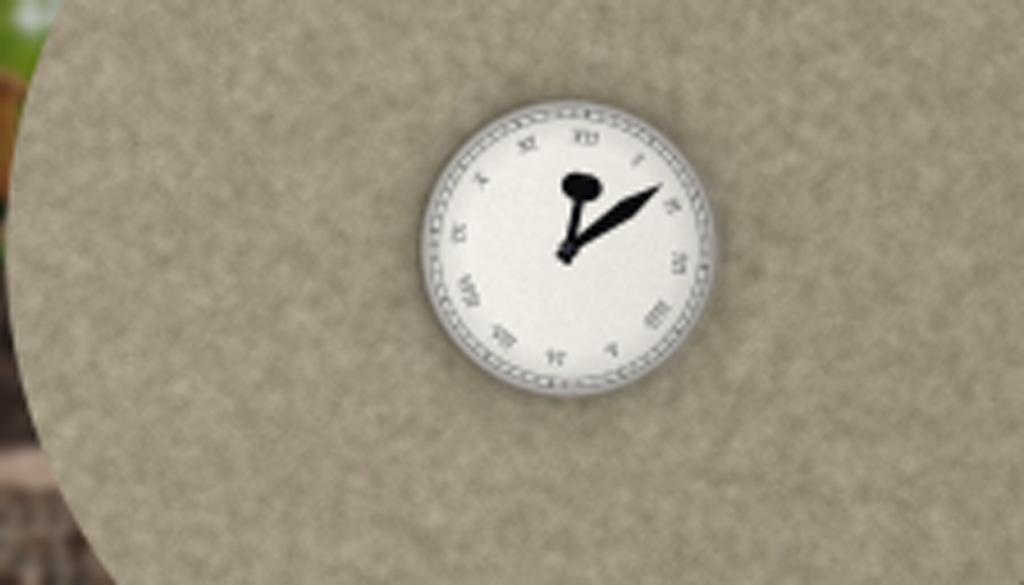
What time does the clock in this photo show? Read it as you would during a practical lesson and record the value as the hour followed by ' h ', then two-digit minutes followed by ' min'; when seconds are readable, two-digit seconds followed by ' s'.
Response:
12 h 08 min
